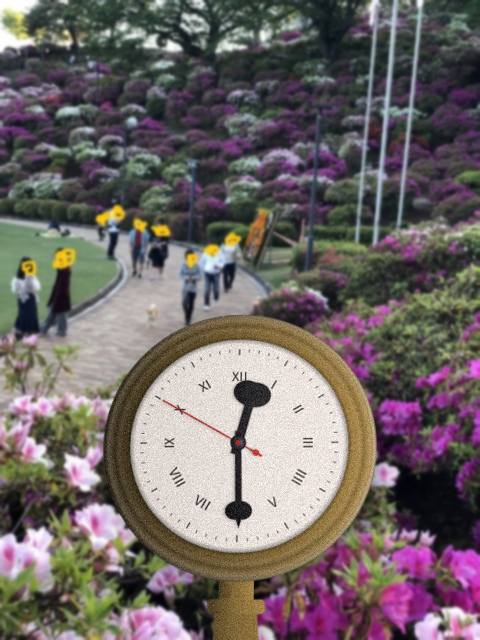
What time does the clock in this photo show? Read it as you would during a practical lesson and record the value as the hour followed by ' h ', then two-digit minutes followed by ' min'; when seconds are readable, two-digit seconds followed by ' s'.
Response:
12 h 29 min 50 s
